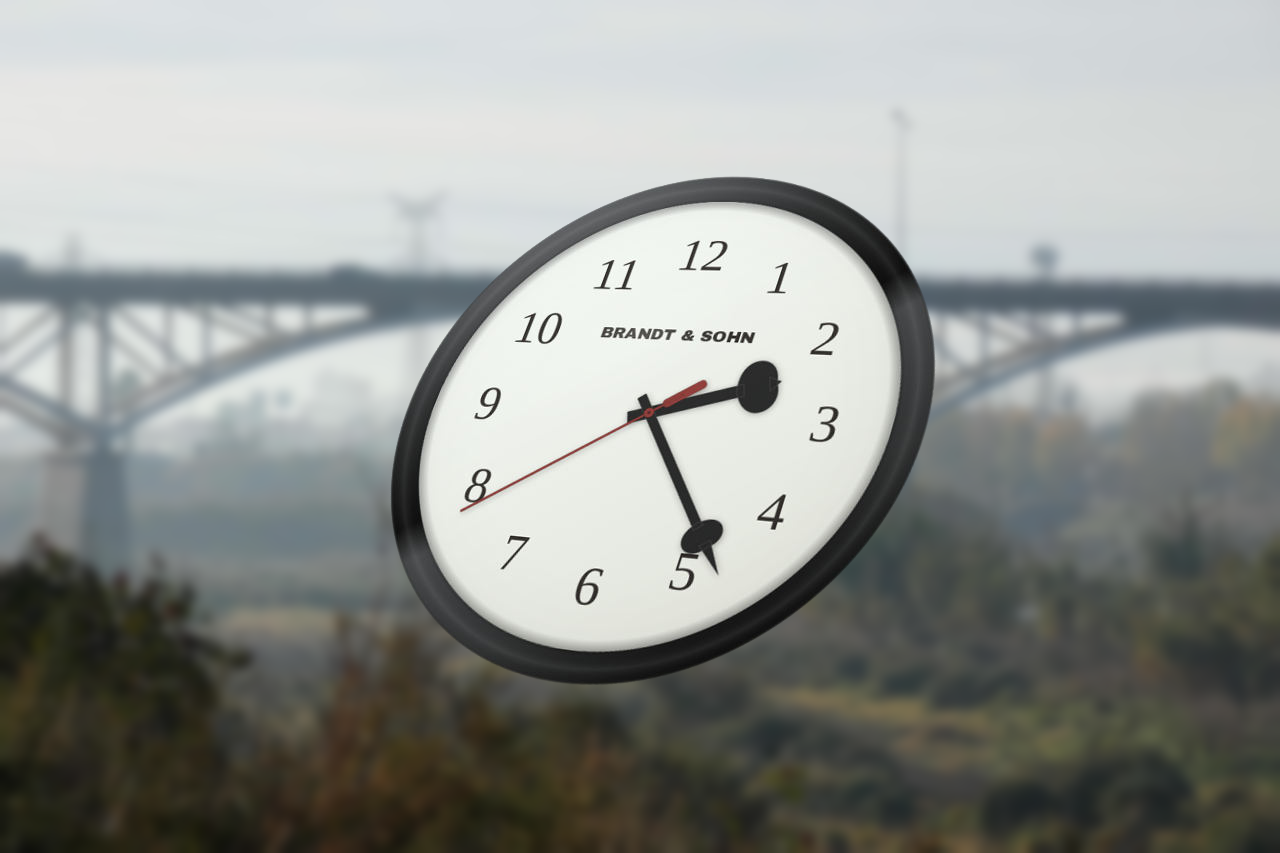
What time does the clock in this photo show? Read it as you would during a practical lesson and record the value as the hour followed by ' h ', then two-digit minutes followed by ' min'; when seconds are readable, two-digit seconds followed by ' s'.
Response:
2 h 23 min 39 s
